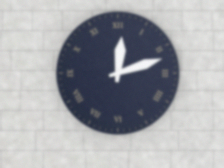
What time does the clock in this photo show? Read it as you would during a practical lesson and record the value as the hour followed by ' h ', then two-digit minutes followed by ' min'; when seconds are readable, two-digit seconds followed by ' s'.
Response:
12 h 12 min
